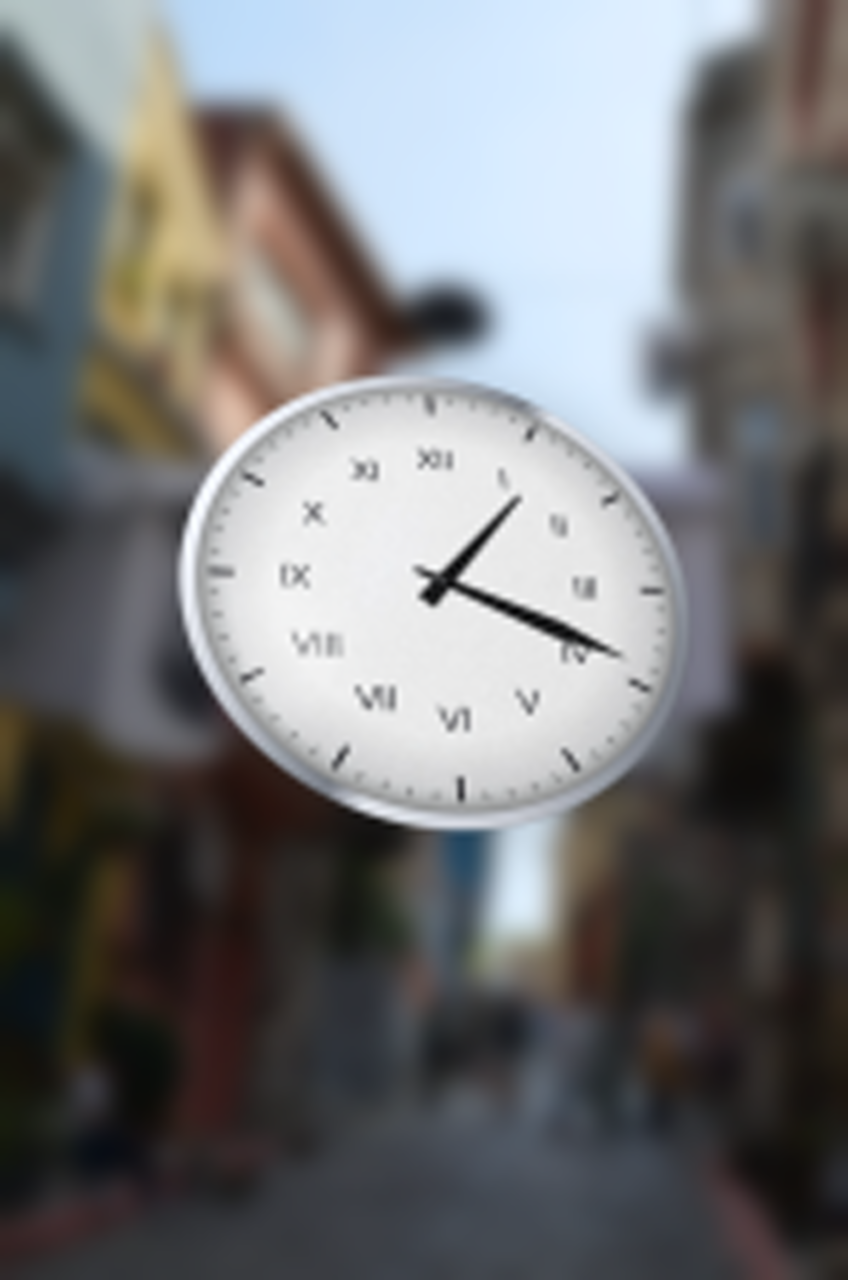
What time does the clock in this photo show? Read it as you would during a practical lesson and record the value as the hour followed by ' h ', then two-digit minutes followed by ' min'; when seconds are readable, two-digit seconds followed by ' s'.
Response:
1 h 19 min
